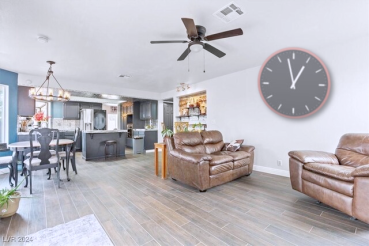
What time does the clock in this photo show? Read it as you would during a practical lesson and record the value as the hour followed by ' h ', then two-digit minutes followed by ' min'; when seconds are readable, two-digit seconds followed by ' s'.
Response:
12 h 58 min
